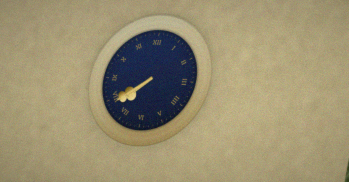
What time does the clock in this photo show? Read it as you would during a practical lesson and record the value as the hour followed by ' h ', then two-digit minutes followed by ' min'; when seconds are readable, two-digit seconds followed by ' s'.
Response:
7 h 39 min
